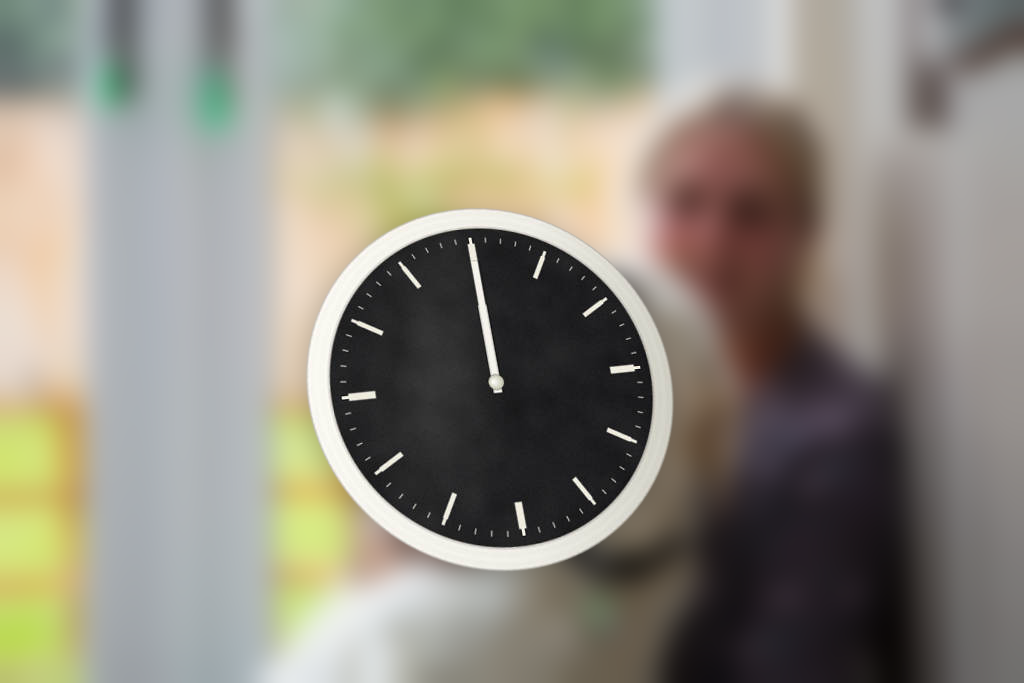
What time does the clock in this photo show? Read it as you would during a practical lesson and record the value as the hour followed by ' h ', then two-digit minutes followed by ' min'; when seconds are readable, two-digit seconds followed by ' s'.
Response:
12 h 00 min
